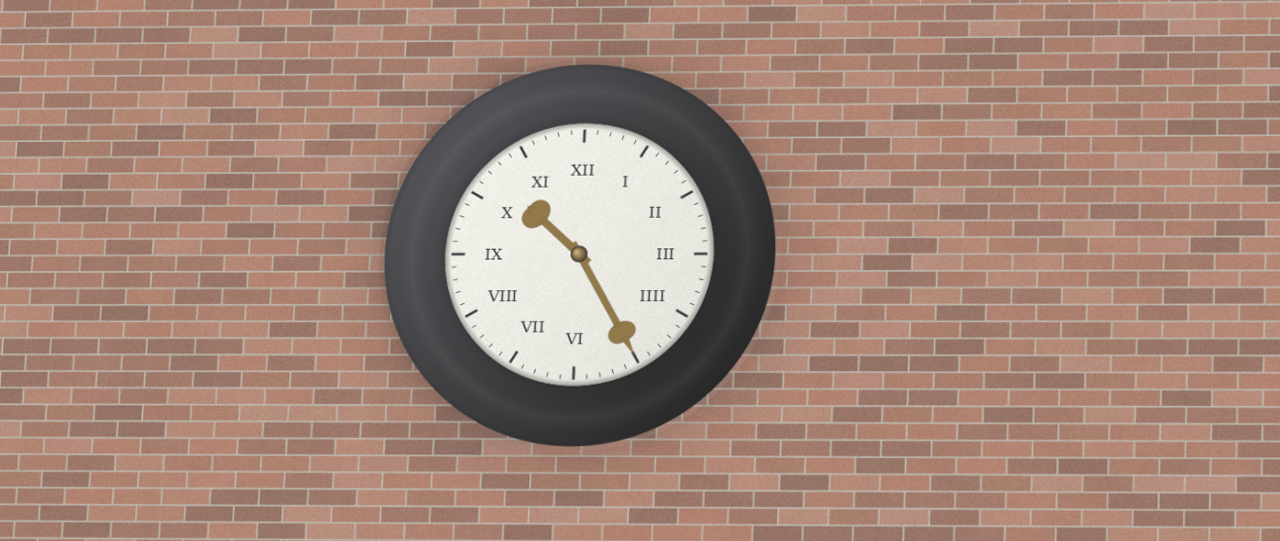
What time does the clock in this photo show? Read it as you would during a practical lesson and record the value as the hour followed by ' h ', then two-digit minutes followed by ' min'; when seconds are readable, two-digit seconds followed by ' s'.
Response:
10 h 25 min
